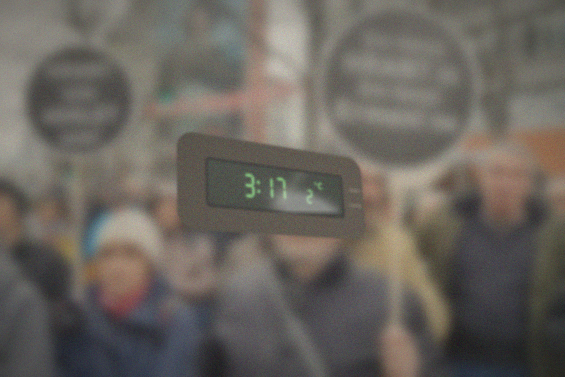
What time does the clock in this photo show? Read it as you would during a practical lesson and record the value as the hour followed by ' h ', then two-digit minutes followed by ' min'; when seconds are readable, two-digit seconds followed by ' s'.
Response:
3 h 17 min
